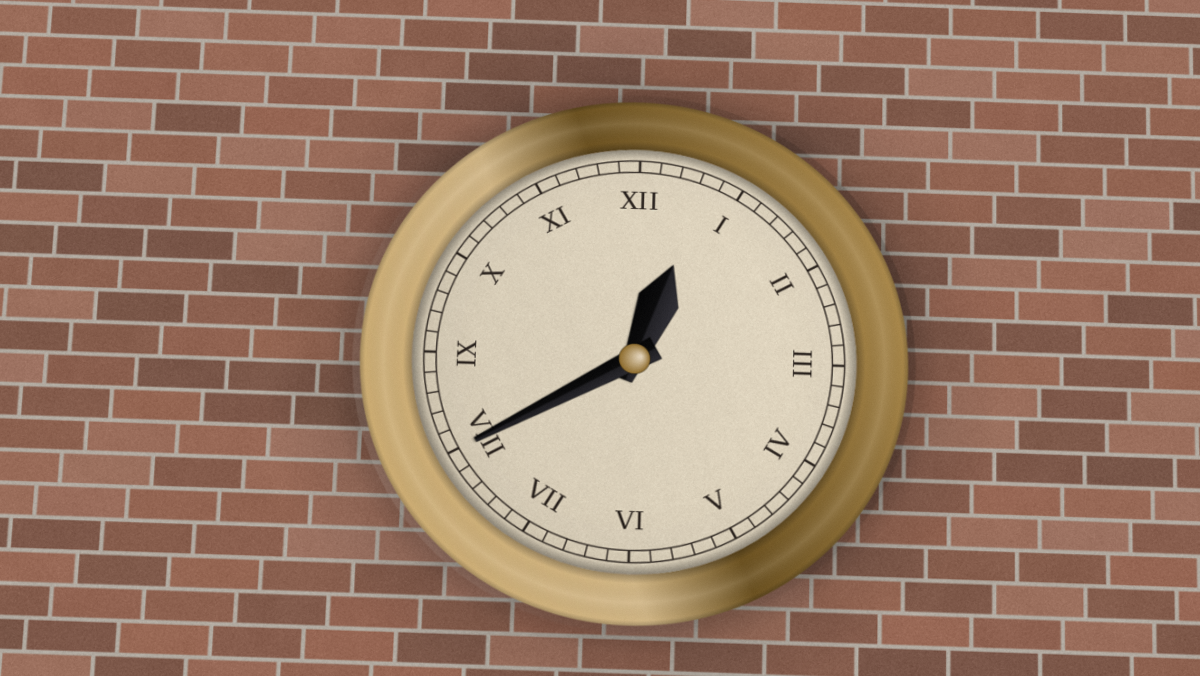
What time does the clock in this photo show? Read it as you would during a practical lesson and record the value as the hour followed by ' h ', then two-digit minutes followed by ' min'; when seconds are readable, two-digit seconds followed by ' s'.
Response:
12 h 40 min
